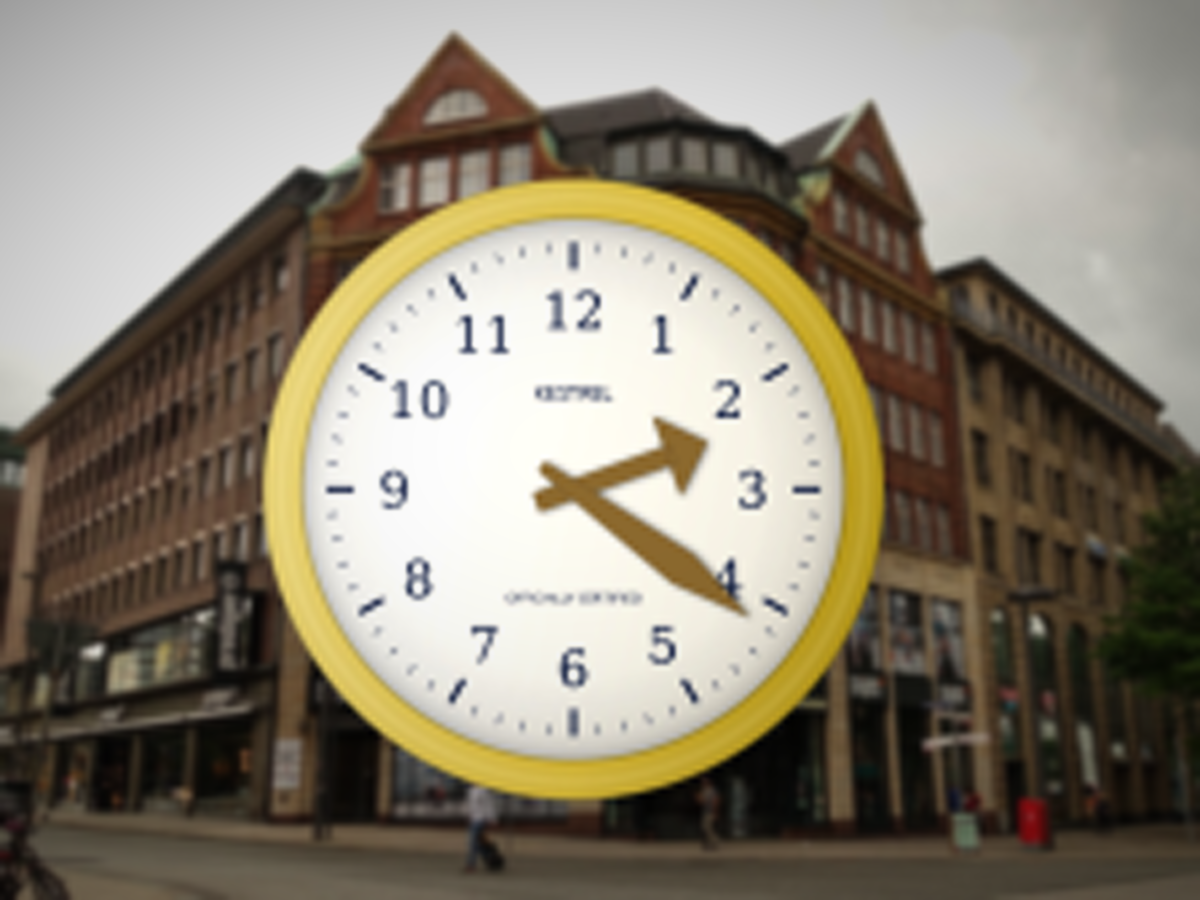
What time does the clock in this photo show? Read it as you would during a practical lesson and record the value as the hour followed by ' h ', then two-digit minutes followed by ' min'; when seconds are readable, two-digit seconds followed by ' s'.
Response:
2 h 21 min
